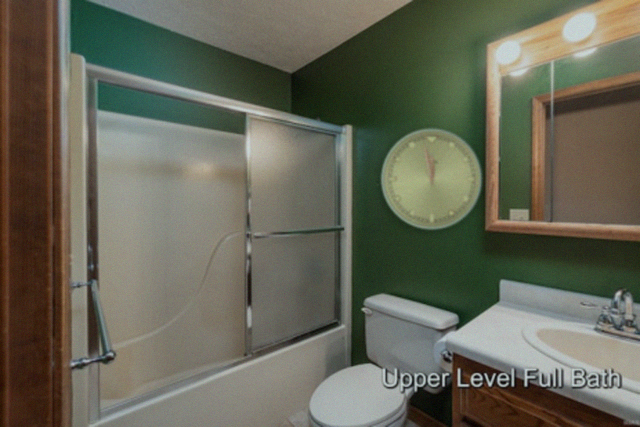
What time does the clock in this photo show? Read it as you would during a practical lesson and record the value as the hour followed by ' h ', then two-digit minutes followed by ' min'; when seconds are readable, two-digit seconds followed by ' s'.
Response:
11 h 58 min
